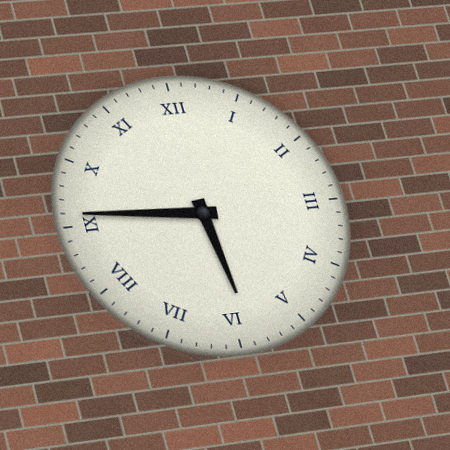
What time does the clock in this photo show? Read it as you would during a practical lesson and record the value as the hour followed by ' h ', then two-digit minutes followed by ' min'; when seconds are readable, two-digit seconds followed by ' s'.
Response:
5 h 46 min
